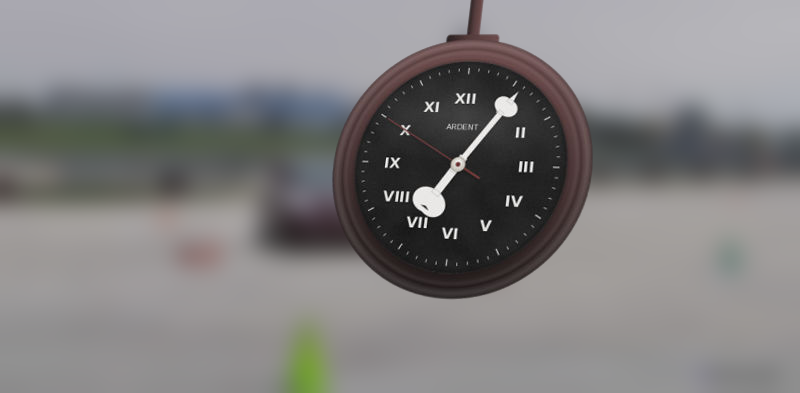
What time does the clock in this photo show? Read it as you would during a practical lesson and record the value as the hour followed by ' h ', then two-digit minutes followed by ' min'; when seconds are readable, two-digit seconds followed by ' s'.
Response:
7 h 05 min 50 s
